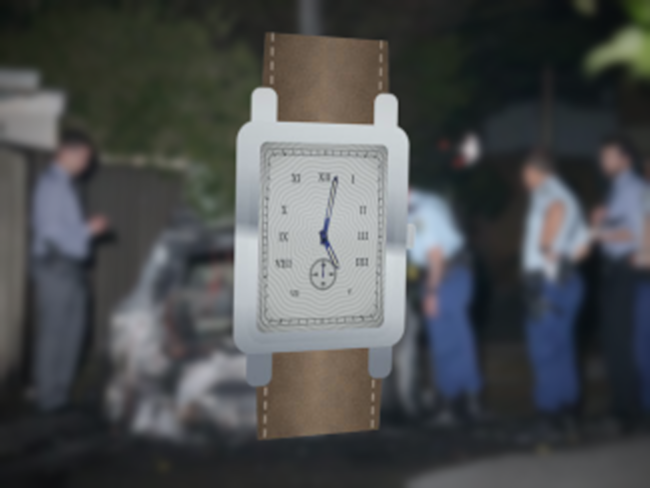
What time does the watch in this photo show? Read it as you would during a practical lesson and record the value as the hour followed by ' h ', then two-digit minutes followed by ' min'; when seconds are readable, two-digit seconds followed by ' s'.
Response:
5 h 02 min
